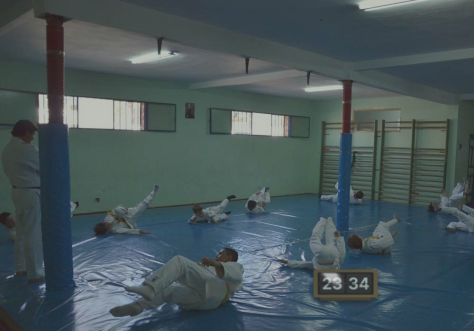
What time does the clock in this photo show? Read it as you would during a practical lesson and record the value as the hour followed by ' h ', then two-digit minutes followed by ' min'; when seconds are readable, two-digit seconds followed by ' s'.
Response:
23 h 34 min
